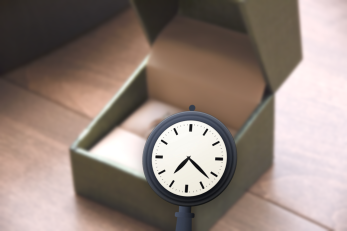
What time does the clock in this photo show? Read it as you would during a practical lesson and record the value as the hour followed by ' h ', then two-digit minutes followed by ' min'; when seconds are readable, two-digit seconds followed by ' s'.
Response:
7 h 22 min
